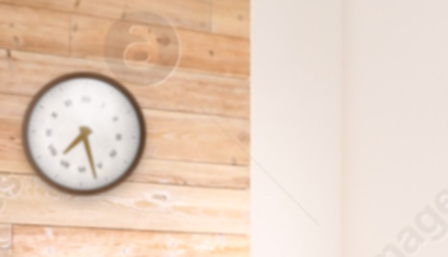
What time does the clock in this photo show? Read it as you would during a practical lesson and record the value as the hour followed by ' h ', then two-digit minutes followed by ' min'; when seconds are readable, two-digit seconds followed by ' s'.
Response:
7 h 27 min
